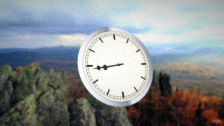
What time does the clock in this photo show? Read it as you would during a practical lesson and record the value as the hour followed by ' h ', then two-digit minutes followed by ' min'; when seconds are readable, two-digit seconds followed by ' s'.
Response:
8 h 44 min
